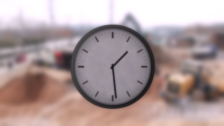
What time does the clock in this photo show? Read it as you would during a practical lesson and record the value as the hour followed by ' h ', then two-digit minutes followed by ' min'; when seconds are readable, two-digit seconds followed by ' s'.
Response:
1 h 29 min
